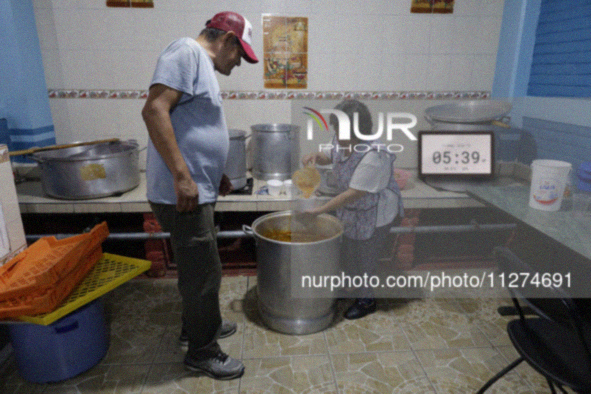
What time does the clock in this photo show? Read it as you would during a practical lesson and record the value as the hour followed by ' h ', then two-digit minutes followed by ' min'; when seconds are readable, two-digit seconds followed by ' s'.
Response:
5 h 39 min
